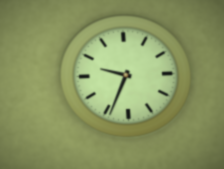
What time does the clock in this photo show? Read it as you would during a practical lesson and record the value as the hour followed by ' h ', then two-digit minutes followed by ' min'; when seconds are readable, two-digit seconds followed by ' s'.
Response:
9 h 34 min
